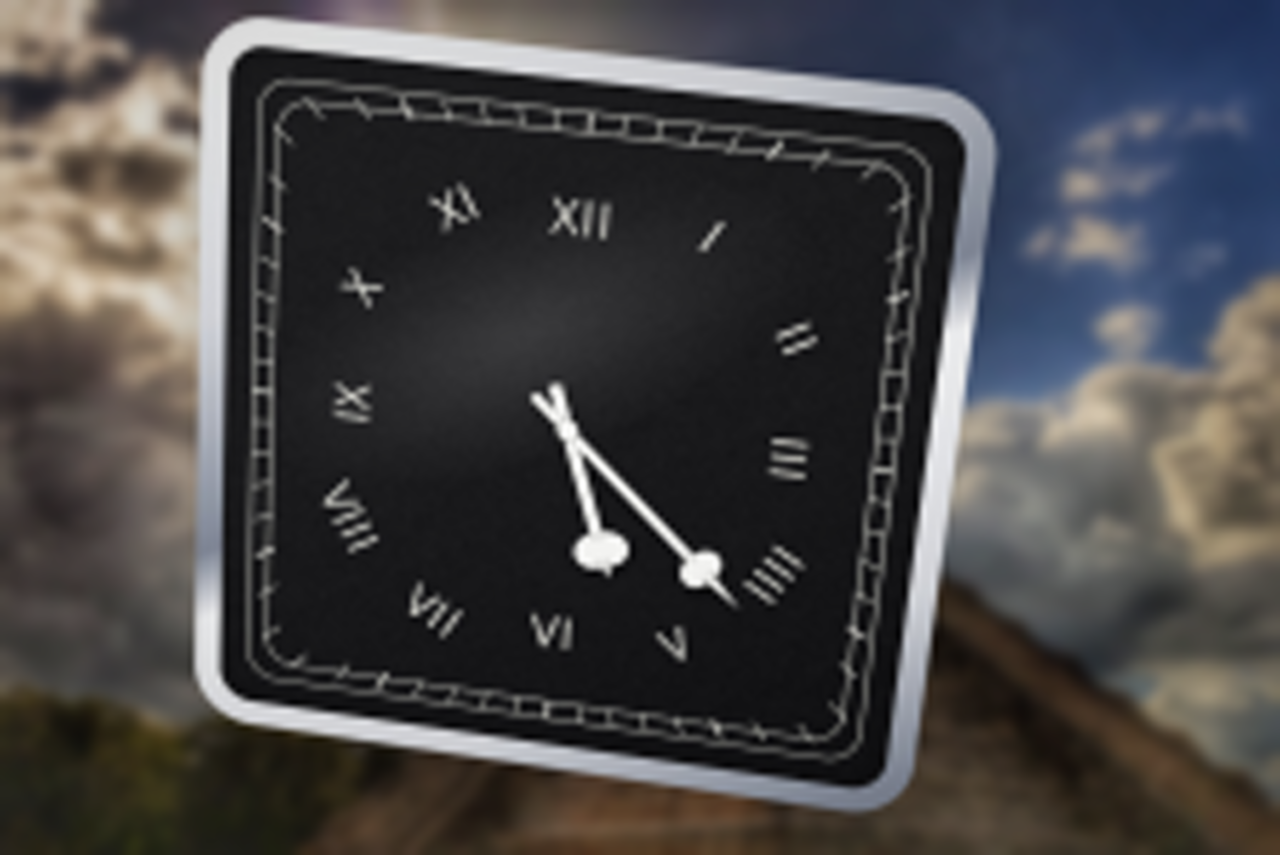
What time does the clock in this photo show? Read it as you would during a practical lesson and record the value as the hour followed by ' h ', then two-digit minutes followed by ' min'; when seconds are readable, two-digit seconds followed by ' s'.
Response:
5 h 22 min
